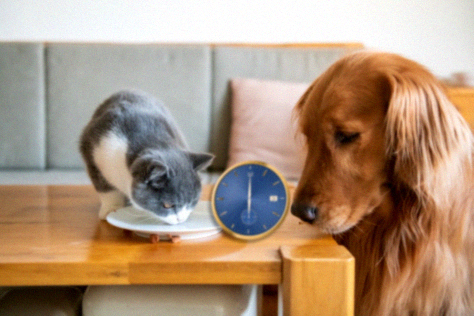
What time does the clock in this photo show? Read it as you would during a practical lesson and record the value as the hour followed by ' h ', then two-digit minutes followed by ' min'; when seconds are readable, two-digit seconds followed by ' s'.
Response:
6 h 00 min
